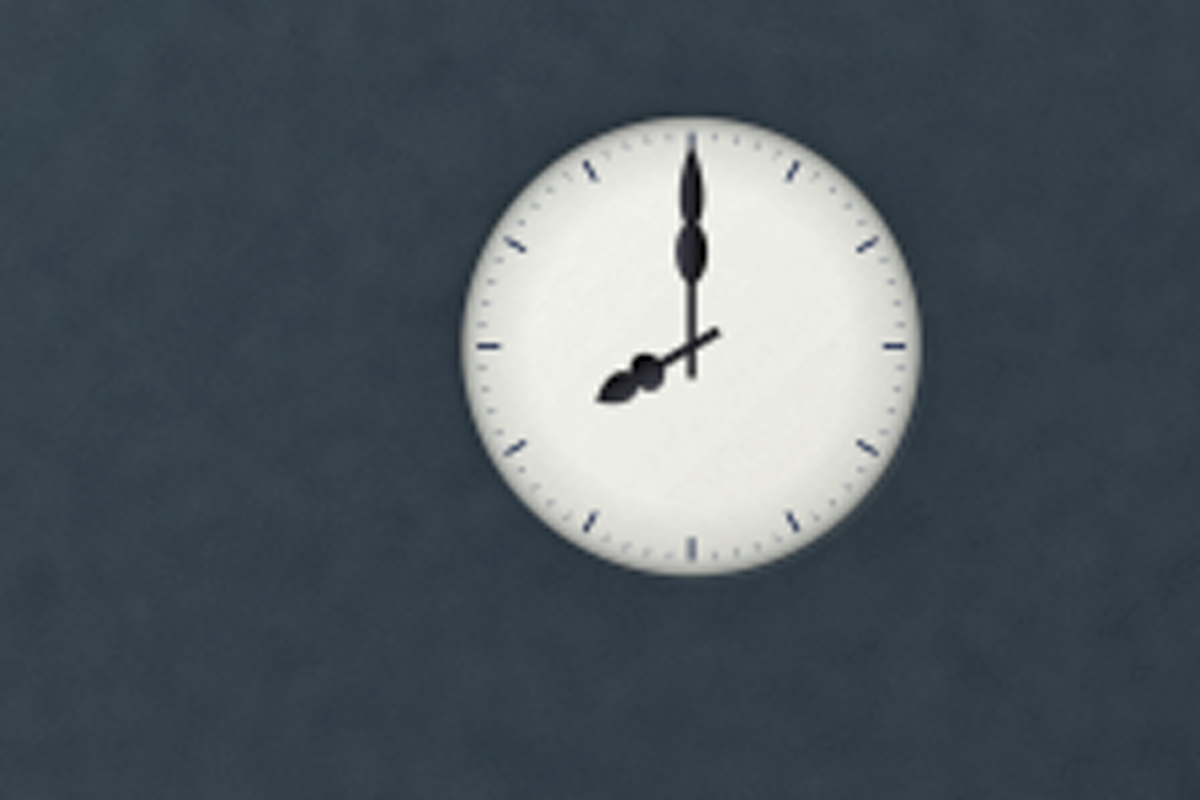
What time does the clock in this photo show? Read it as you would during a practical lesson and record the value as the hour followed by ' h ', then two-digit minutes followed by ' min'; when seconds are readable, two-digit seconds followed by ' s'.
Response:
8 h 00 min
